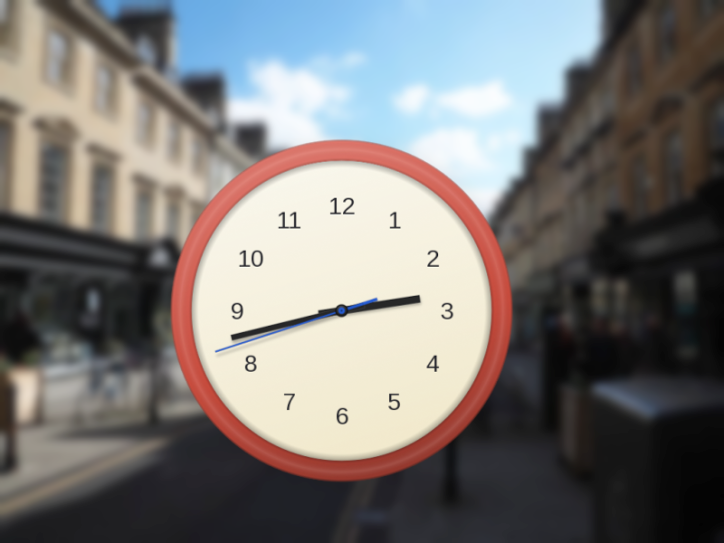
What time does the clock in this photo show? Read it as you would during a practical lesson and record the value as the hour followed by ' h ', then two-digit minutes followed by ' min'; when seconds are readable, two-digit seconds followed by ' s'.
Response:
2 h 42 min 42 s
